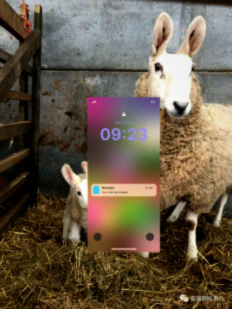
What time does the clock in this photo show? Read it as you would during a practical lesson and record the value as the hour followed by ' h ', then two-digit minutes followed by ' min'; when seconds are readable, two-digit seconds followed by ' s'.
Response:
9 h 23 min
